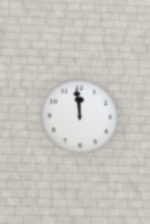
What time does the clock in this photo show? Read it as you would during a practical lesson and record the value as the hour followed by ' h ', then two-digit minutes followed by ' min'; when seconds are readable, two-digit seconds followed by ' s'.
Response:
11 h 59 min
